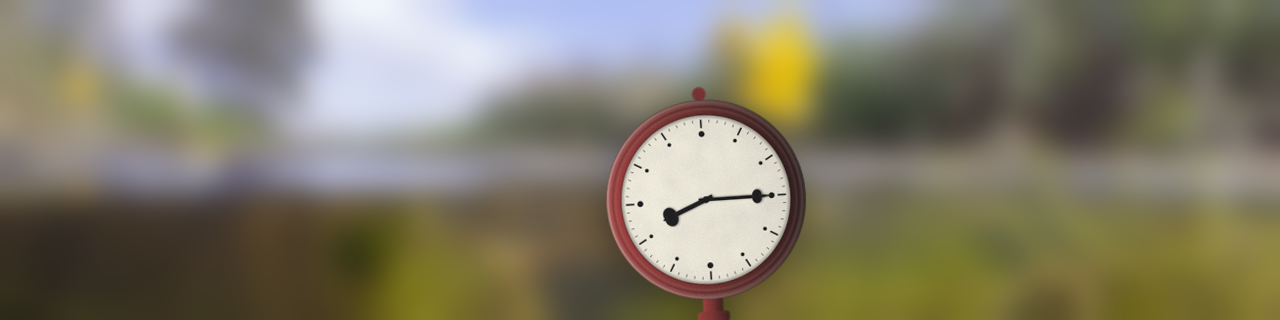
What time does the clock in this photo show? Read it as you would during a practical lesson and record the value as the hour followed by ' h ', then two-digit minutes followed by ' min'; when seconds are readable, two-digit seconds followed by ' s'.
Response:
8 h 15 min
